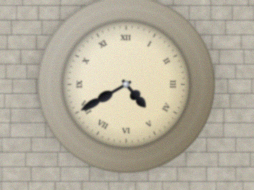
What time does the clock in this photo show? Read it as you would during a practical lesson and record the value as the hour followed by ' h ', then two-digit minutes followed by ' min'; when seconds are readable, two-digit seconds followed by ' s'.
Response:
4 h 40 min
